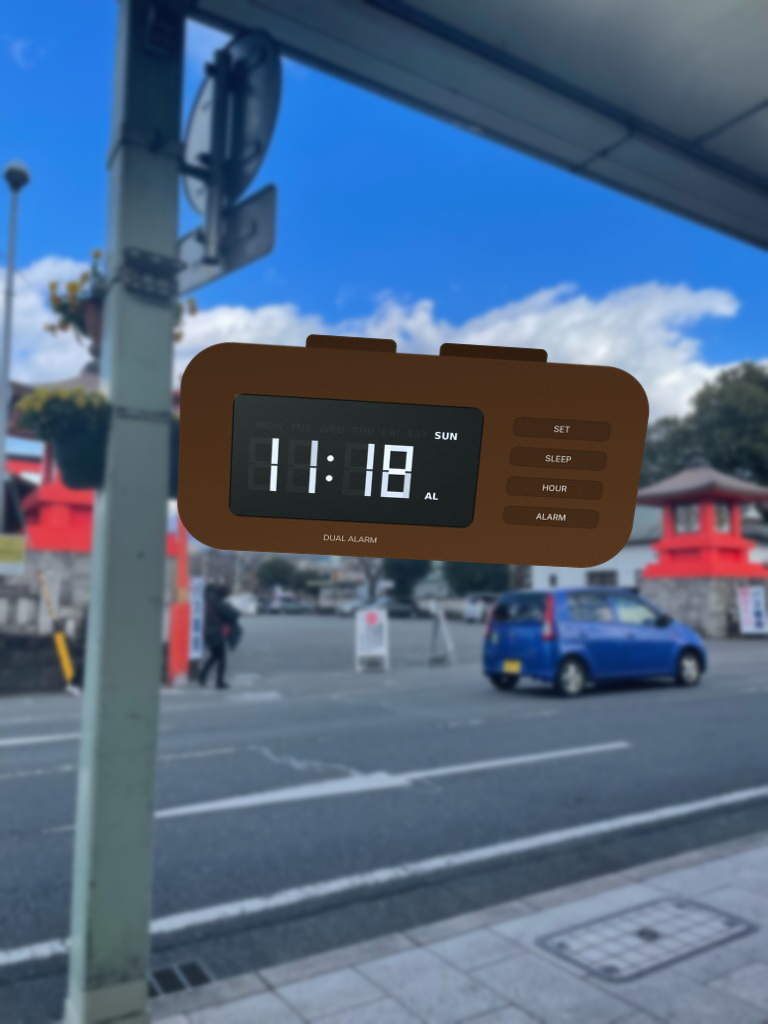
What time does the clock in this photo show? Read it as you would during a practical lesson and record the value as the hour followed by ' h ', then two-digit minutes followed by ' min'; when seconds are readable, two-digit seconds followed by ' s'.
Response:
11 h 18 min
